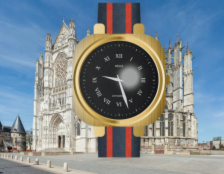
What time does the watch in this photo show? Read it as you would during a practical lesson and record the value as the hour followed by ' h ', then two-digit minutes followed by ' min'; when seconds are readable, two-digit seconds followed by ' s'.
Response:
9 h 27 min
